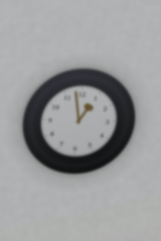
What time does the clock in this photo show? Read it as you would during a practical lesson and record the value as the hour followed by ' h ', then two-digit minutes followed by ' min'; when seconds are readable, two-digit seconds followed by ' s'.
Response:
12 h 58 min
